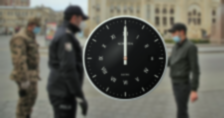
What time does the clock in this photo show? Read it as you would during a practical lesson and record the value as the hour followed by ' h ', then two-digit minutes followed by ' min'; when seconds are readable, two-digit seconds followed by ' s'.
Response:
12 h 00 min
